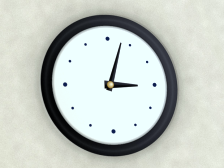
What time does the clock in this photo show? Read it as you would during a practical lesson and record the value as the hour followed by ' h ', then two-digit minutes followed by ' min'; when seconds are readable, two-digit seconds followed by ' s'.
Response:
3 h 03 min
